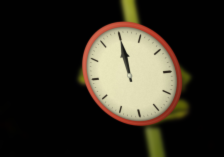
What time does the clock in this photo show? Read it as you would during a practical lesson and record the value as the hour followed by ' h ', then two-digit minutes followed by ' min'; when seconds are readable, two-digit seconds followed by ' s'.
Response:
12 h 00 min
